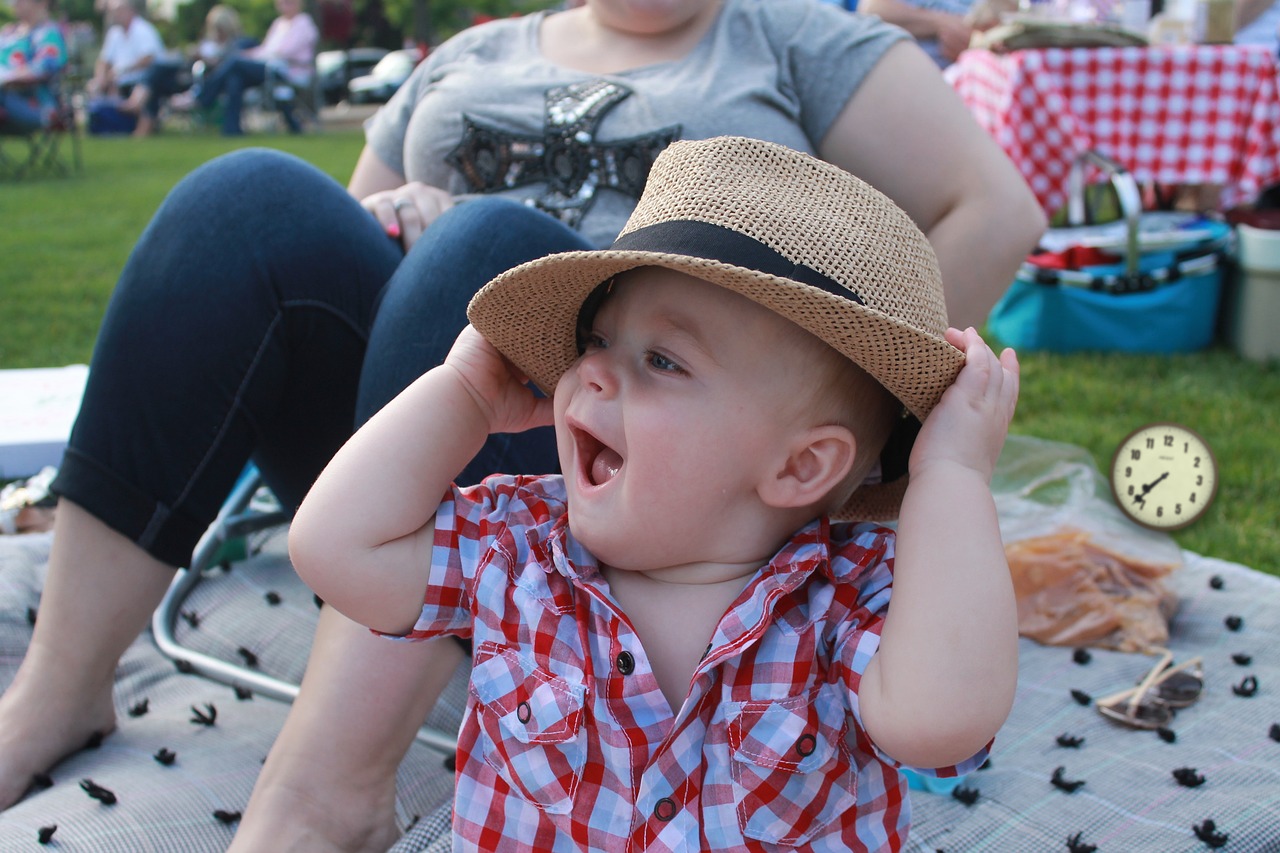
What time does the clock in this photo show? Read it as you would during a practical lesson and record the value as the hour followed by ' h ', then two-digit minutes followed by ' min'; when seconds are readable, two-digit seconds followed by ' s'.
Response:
7 h 37 min
